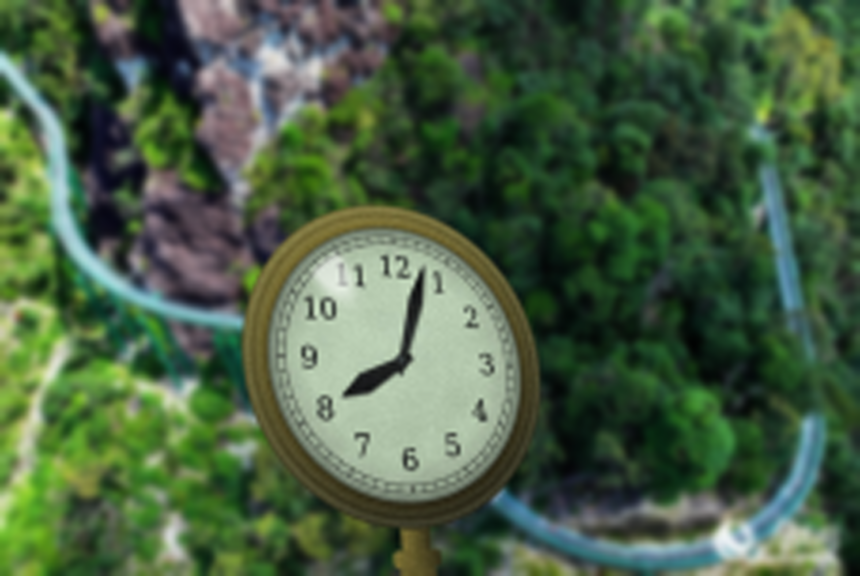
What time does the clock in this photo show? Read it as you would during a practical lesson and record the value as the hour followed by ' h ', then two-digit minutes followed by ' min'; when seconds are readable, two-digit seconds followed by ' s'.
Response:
8 h 03 min
